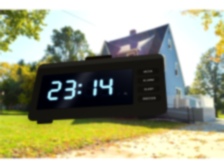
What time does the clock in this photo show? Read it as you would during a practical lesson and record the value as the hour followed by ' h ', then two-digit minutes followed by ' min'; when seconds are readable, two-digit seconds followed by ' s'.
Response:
23 h 14 min
